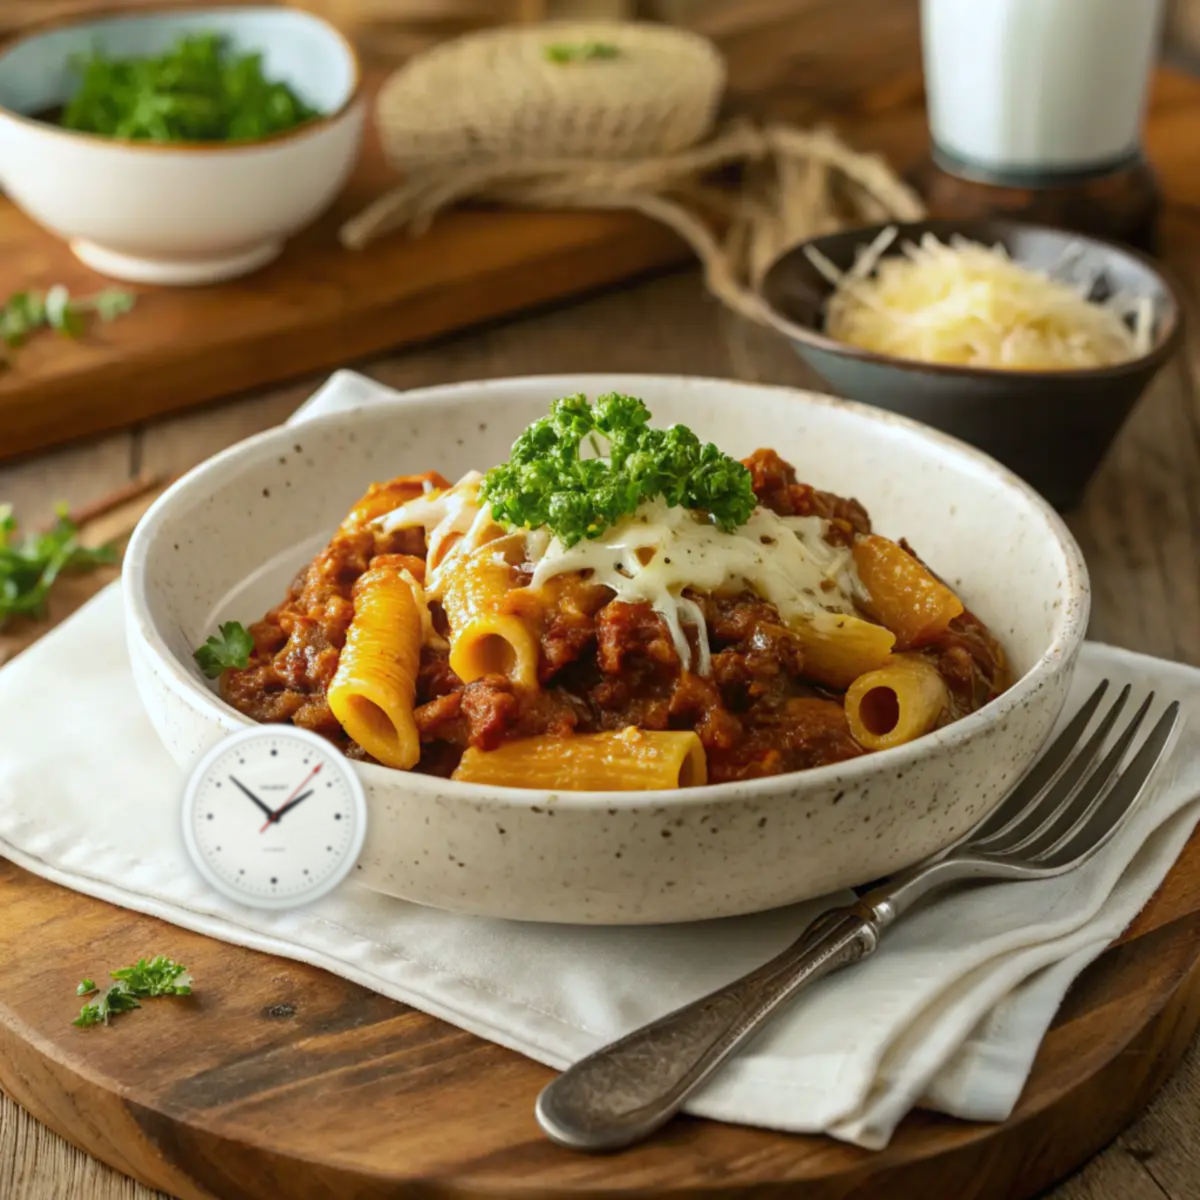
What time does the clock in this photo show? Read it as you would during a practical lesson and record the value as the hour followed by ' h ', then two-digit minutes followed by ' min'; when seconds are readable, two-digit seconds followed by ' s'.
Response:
1 h 52 min 07 s
